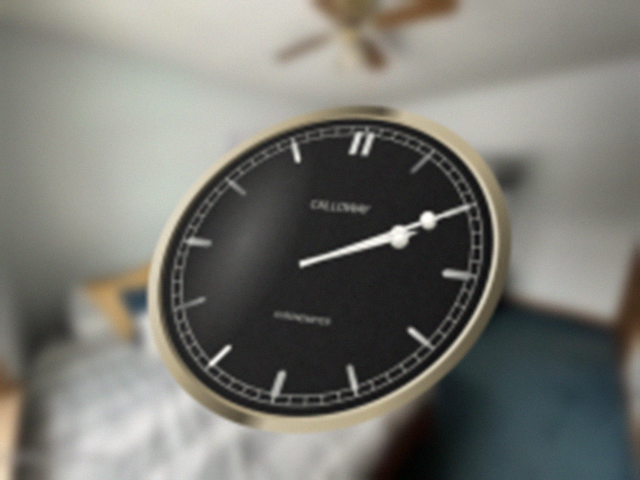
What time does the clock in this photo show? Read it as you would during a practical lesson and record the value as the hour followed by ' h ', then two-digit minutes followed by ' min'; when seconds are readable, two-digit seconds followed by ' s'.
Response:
2 h 10 min
